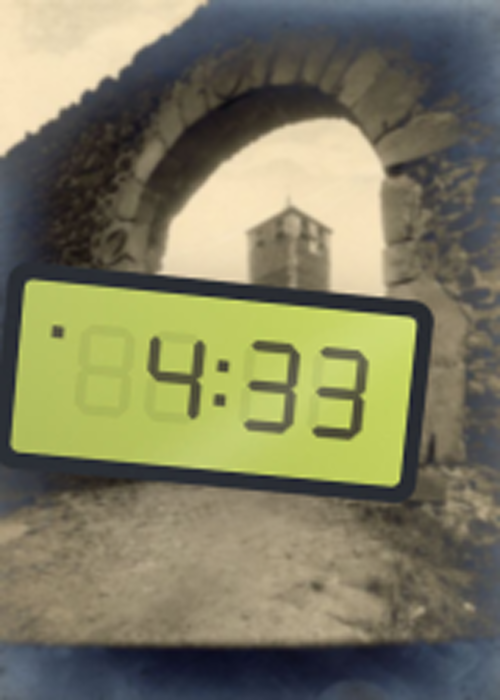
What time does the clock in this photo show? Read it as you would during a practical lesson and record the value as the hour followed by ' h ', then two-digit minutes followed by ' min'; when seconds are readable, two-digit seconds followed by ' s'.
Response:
4 h 33 min
